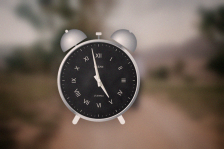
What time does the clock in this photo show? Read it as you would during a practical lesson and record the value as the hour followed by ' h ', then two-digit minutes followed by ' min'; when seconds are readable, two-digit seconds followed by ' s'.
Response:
4 h 58 min
